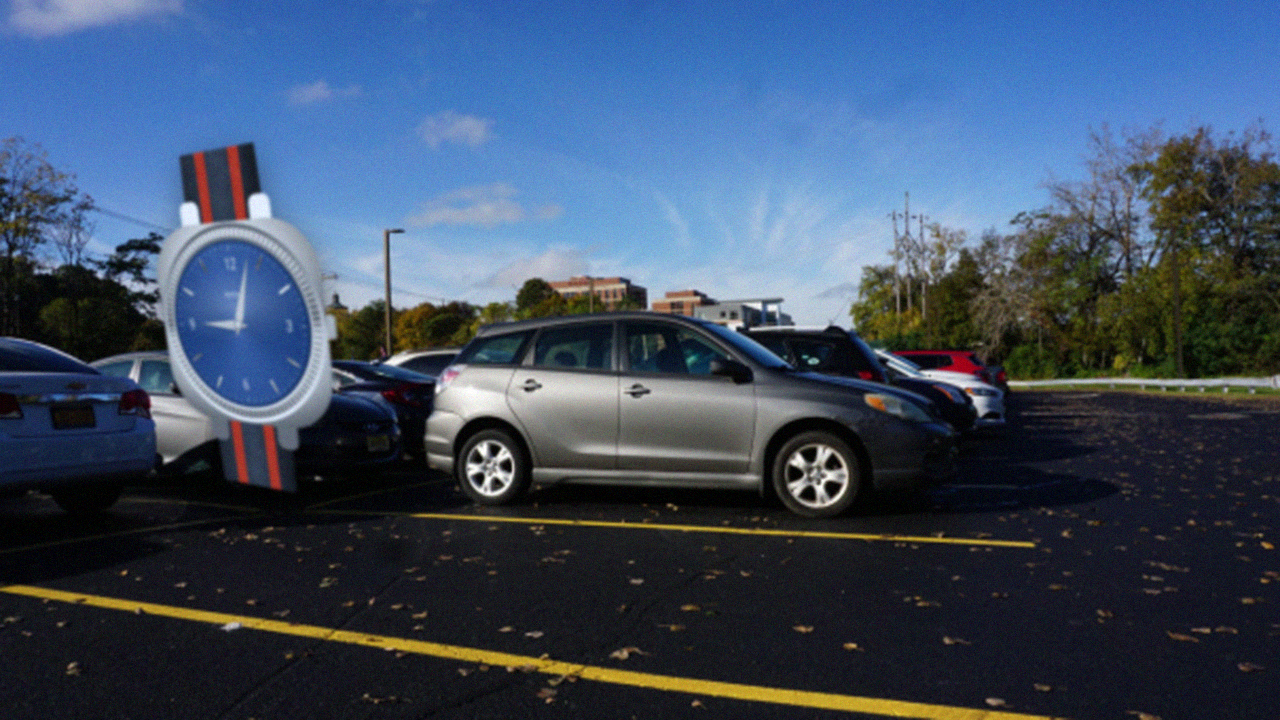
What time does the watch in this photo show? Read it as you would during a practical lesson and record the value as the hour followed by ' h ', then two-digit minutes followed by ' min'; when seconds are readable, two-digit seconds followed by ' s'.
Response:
9 h 03 min
